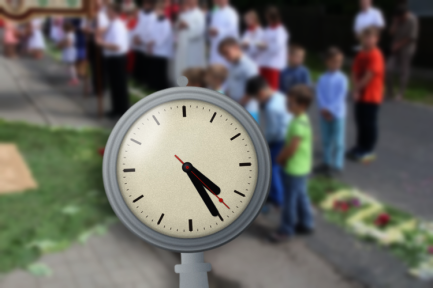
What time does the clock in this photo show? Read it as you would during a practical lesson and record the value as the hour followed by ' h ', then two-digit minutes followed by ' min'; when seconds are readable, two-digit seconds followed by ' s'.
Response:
4 h 25 min 23 s
